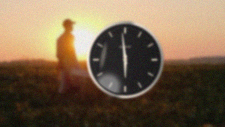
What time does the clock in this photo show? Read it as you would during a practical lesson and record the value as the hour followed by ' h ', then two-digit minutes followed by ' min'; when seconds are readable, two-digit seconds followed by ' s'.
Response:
5 h 59 min
